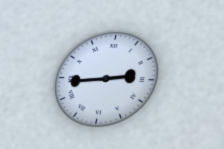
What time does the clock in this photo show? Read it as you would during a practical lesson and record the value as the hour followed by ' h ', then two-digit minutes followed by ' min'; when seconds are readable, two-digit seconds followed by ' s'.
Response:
2 h 44 min
